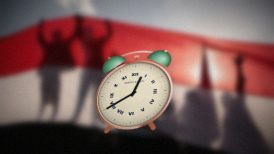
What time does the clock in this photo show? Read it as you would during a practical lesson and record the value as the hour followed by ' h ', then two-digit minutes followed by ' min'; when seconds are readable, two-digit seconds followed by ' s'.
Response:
12 h 40 min
